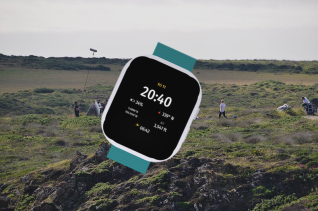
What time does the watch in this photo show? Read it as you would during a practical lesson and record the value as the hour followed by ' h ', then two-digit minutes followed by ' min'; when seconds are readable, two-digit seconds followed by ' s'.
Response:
20 h 40 min
